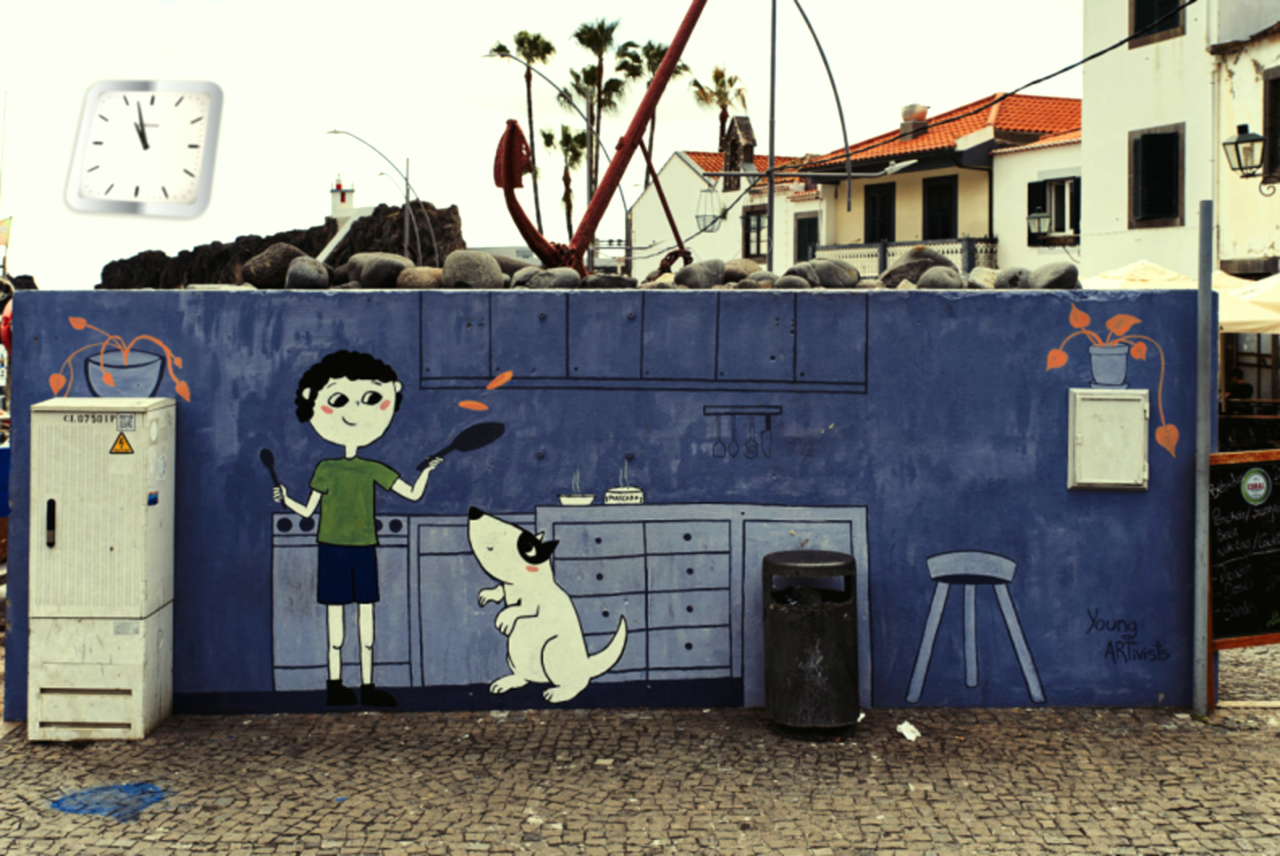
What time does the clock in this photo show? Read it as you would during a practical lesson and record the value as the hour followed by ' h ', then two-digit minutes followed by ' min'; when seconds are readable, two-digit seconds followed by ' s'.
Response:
10 h 57 min
